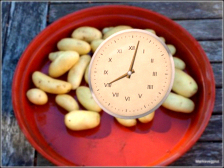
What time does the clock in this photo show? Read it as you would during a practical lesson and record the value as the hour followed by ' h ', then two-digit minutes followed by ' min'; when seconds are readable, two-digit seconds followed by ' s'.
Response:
8 h 02 min
